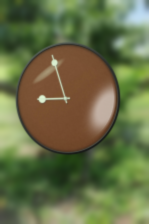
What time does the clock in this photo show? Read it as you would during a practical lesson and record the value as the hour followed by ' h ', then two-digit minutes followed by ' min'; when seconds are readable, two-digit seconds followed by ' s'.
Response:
8 h 57 min
